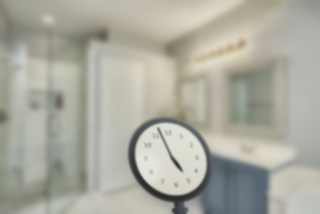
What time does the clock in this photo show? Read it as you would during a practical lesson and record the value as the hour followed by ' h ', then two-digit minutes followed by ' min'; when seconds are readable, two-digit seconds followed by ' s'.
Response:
4 h 57 min
